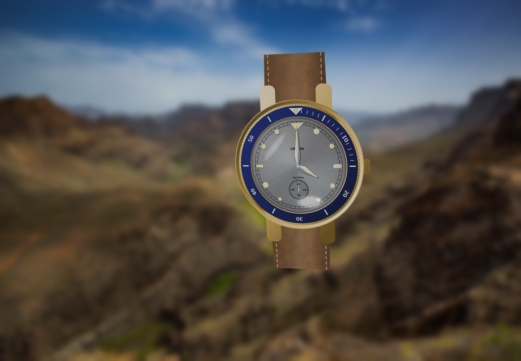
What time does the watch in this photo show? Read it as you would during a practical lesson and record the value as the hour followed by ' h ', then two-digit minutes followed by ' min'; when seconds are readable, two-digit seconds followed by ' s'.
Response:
4 h 00 min
